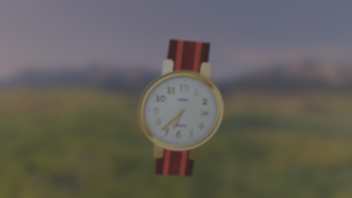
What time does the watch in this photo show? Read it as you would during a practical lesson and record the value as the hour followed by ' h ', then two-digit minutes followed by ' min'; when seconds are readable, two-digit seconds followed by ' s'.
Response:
6 h 37 min
